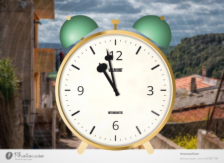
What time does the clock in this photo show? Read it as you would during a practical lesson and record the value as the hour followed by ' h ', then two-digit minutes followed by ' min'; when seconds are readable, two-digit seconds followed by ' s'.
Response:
10 h 58 min
